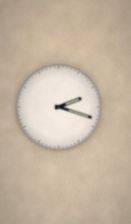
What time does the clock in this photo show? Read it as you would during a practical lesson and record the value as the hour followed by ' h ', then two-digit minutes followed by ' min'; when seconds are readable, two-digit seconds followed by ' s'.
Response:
2 h 18 min
